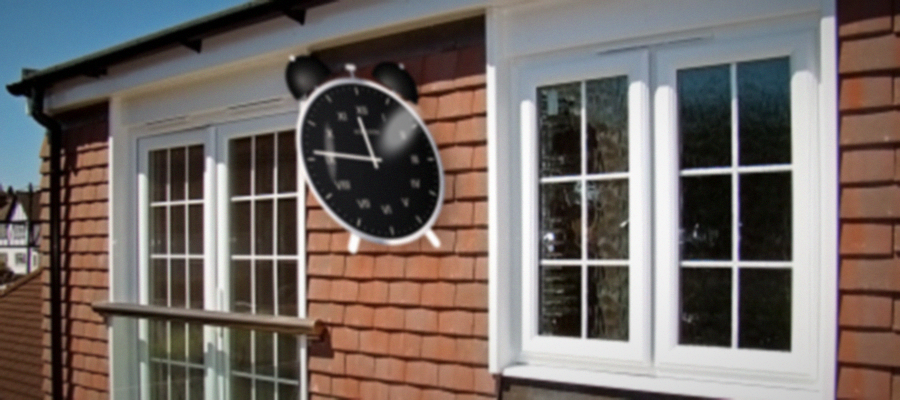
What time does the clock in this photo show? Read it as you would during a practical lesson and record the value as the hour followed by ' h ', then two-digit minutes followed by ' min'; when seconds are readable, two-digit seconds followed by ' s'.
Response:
11 h 46 min
